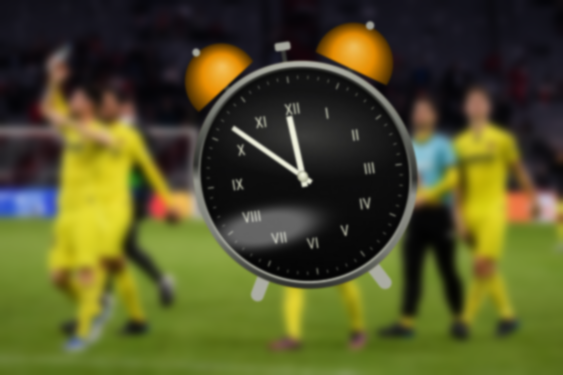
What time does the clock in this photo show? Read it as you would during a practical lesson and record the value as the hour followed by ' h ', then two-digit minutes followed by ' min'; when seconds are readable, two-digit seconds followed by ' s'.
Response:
11 h 52 min
